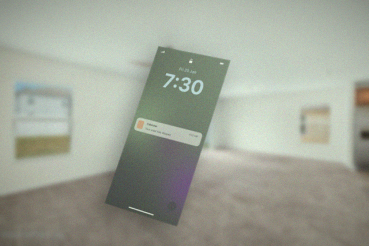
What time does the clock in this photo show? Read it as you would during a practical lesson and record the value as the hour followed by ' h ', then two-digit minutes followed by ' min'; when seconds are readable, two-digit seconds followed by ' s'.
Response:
7 h 30 min
